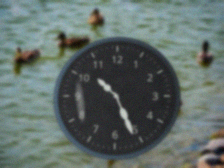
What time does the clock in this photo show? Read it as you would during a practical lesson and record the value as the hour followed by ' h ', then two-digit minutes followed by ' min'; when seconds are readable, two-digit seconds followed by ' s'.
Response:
10 h 26 min
